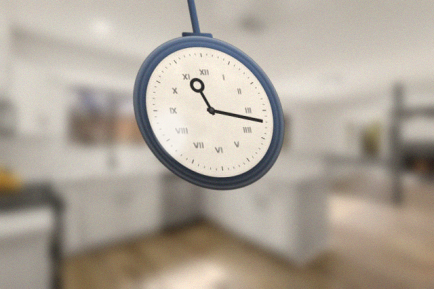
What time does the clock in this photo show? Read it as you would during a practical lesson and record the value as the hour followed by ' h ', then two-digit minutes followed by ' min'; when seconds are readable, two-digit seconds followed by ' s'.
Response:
11 h 17 min
